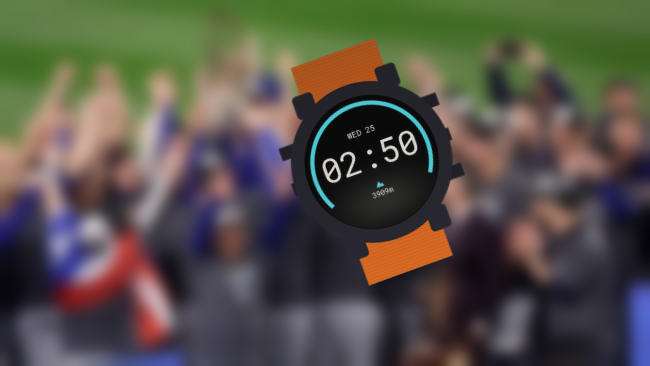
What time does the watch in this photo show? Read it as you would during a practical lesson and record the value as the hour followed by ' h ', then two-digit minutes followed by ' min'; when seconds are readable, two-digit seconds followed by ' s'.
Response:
2 h 50 min
